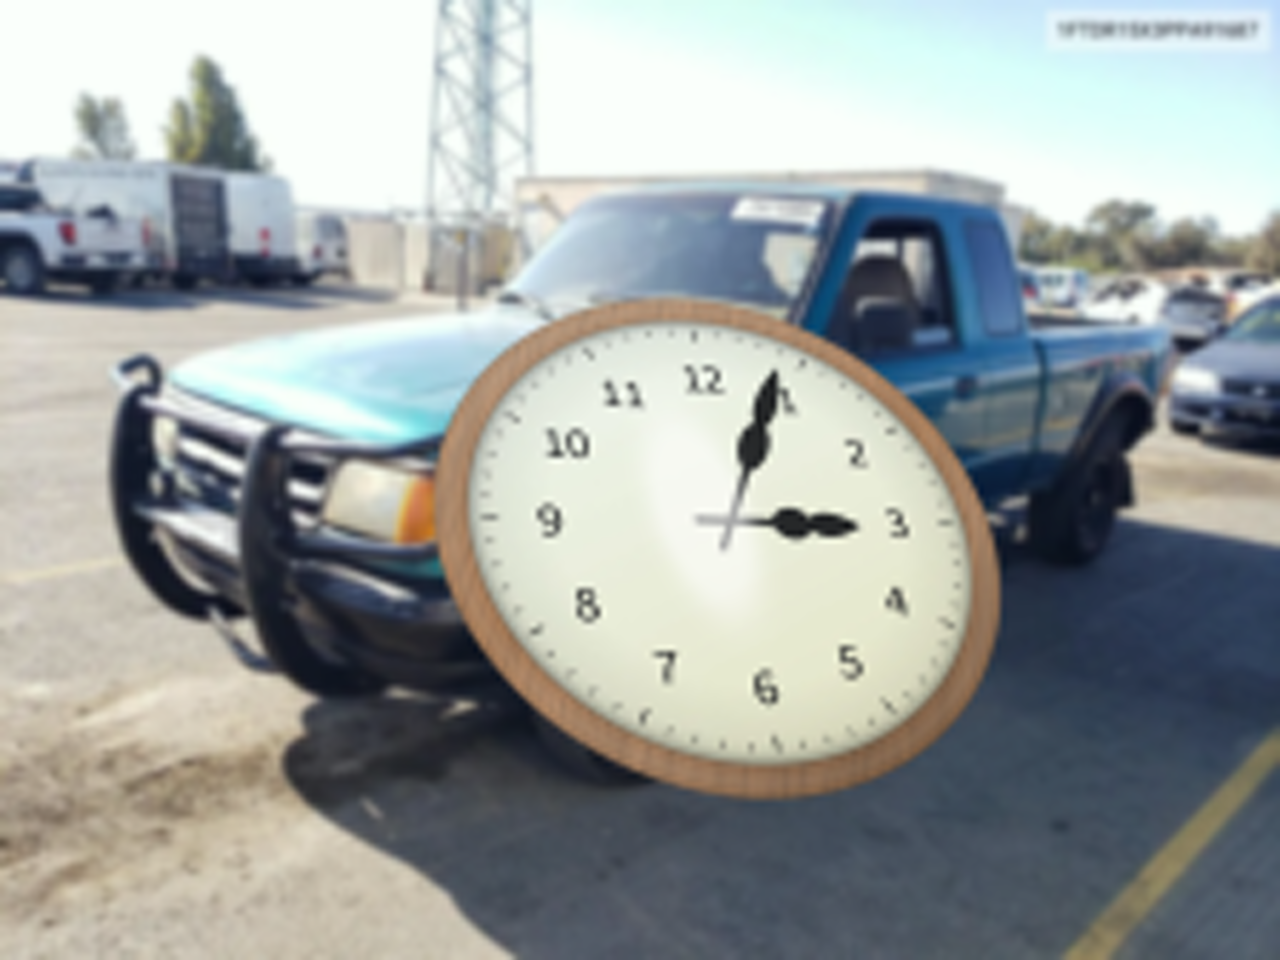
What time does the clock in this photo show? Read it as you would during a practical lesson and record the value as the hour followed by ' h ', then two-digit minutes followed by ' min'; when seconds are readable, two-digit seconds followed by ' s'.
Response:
3 h 04 min
